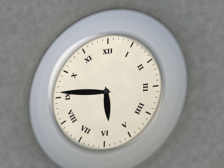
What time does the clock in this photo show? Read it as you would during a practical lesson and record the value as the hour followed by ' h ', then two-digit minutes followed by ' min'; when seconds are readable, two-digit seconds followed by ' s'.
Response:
5 h 46 min
